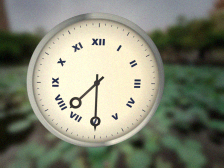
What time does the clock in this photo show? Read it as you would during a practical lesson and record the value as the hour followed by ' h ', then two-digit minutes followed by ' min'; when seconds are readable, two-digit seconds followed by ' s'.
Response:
7 h 30 min
